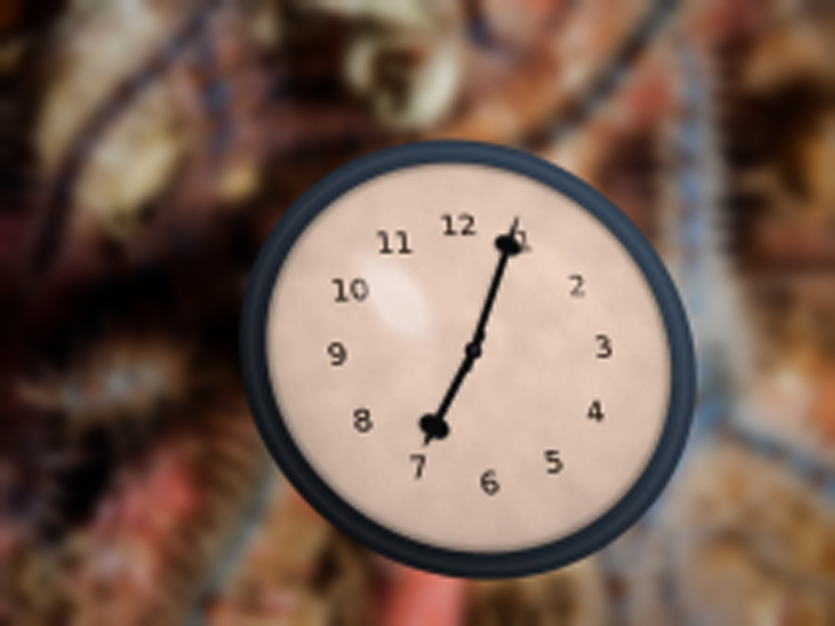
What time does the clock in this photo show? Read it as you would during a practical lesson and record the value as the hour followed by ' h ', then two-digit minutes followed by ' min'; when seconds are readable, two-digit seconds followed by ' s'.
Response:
7 h 04 min
